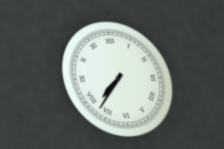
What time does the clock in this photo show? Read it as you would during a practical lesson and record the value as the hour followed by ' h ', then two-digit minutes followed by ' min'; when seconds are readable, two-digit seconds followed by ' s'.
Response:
7 h 37 min
